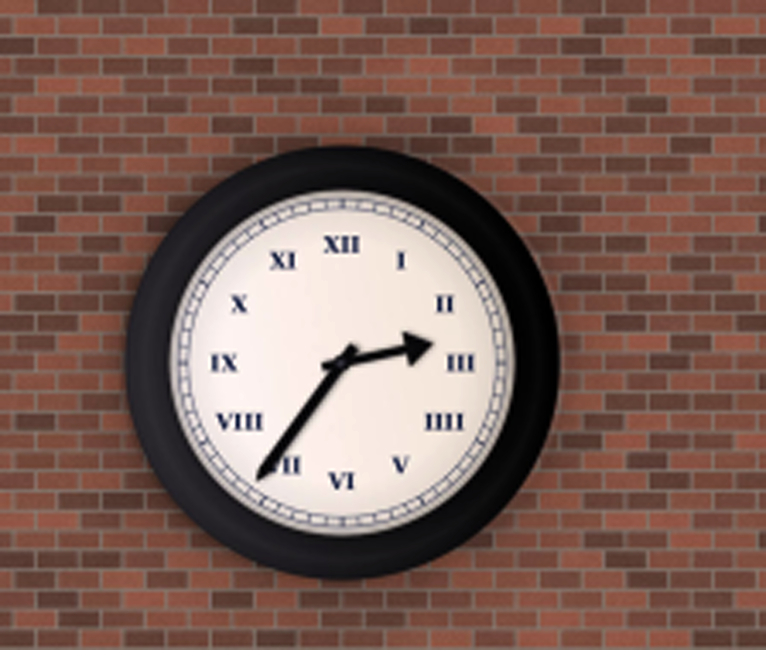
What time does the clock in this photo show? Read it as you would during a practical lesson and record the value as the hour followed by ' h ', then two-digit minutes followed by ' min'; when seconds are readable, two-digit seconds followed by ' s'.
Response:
2 h 36 min
